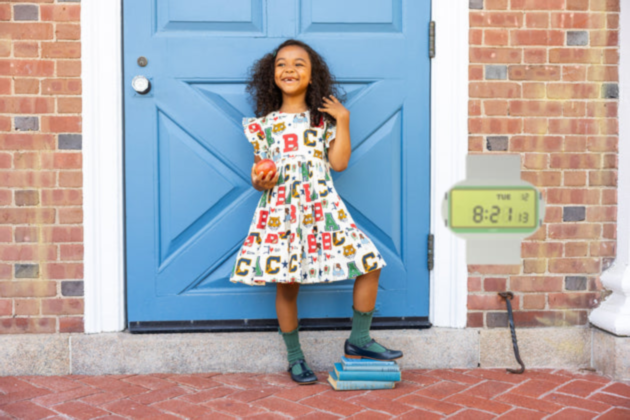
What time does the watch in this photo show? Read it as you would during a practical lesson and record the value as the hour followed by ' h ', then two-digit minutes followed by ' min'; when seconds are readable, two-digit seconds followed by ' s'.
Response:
8 h 21 min
